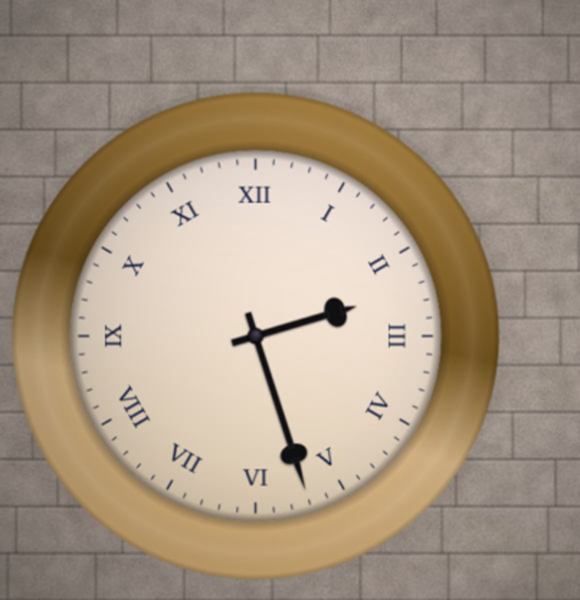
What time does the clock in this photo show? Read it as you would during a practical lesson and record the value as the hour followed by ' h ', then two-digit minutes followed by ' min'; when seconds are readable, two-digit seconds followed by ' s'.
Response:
2 h 27 min
